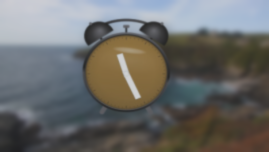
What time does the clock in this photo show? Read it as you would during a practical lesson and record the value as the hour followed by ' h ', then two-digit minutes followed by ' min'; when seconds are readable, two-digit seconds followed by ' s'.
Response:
11 h 26 min
